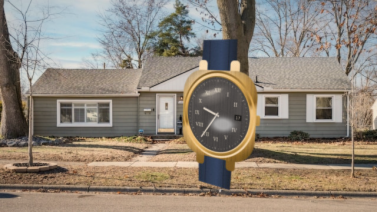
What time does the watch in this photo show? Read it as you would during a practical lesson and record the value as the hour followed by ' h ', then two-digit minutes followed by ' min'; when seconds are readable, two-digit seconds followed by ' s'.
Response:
9 h 36 min
